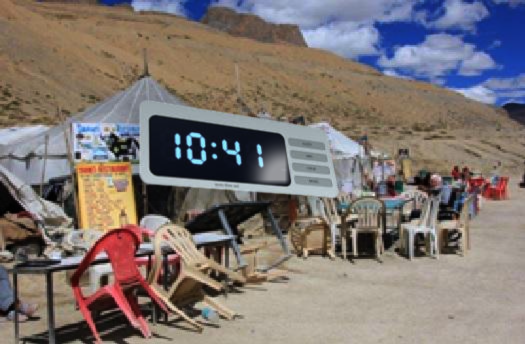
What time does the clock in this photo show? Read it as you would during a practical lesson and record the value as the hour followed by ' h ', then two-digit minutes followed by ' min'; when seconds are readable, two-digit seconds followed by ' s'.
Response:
10 h 41 min
